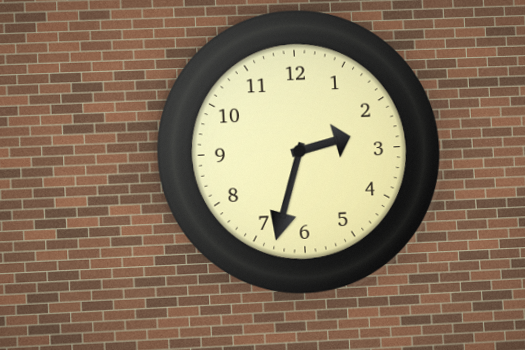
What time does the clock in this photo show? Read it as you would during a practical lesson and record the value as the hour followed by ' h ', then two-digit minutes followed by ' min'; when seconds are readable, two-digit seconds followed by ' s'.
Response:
2 h 33 min
